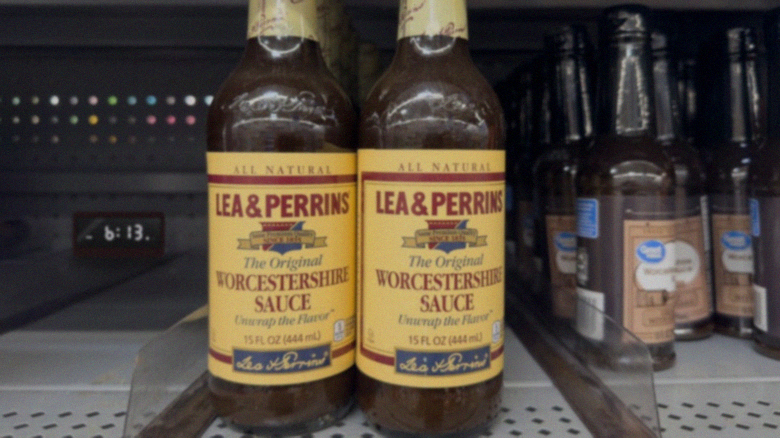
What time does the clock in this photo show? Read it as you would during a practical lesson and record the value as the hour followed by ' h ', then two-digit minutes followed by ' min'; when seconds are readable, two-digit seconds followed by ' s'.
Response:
6 h 13 min
